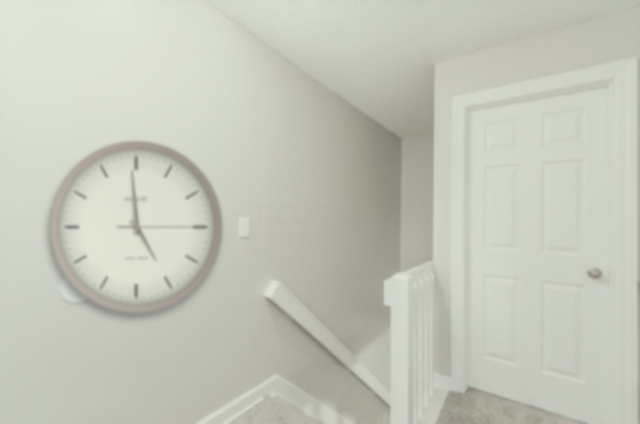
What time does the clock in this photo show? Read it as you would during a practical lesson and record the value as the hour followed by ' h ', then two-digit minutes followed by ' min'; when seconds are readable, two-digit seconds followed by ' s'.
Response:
4 h 59 min 15 s
